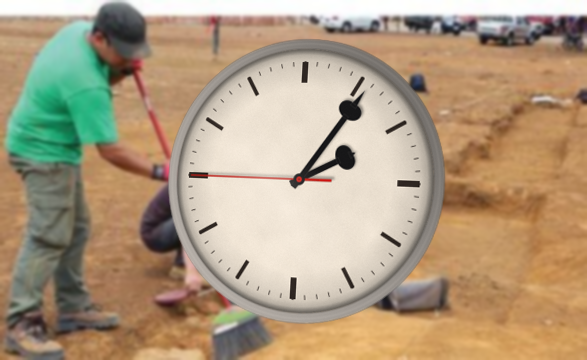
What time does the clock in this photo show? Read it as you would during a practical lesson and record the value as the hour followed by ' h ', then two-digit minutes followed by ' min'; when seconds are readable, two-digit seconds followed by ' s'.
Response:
2 h 05 min 45 s
